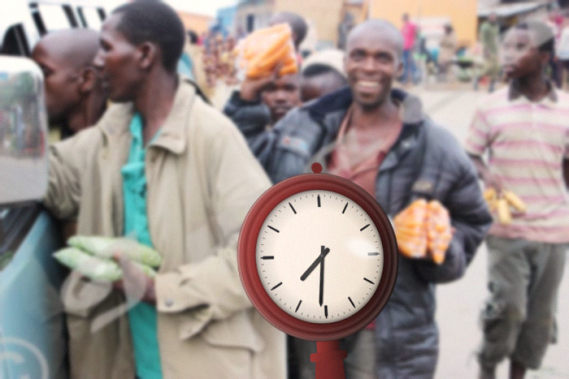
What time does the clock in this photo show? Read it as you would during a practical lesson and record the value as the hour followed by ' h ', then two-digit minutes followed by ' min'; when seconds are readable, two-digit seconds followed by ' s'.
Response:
7 h 31 min
